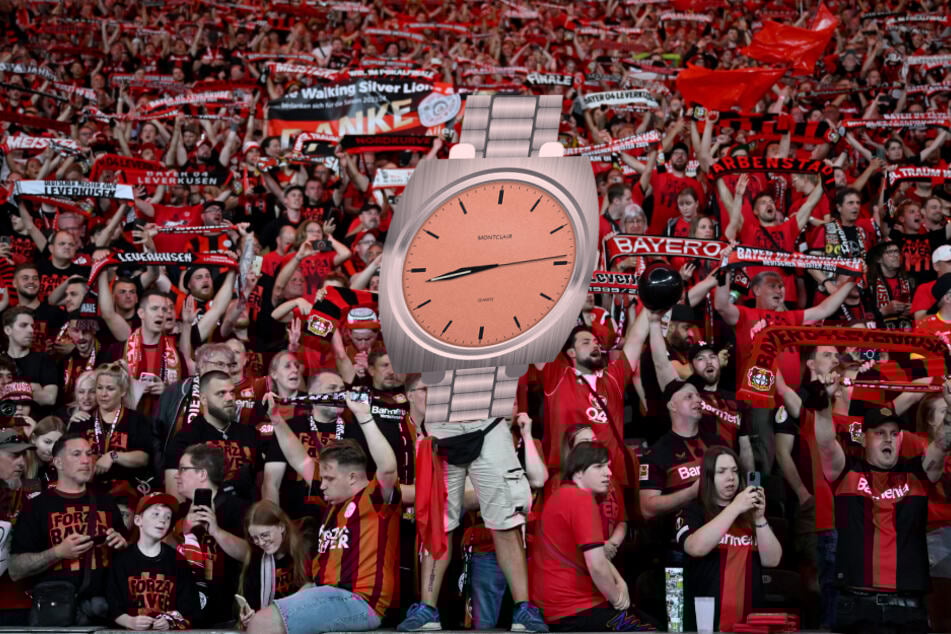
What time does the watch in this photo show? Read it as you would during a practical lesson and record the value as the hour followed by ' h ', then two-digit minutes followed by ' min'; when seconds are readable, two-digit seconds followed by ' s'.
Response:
8 h 43 min 14 s
